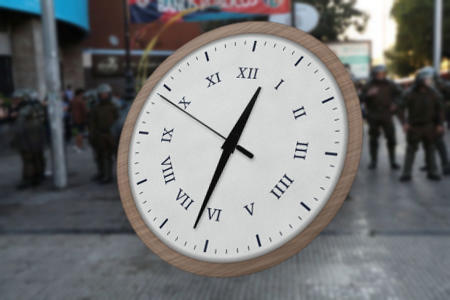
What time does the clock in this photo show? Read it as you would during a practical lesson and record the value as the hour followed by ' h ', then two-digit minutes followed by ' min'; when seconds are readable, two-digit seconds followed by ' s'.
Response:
12 h 31 min 49 s
